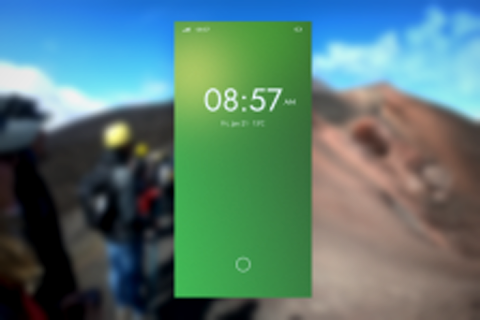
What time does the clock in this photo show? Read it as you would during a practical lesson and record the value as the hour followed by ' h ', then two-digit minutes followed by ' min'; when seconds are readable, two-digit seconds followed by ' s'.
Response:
8 h 57 min
